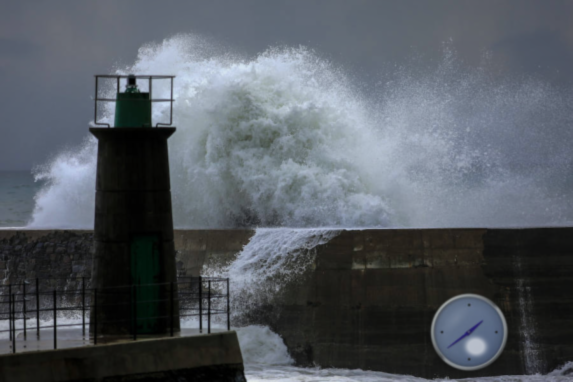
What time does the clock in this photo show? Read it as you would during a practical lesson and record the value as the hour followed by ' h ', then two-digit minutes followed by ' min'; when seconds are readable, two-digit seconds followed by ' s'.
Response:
1 h 39 min
